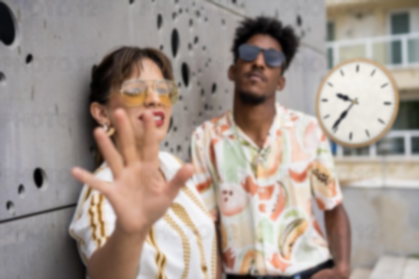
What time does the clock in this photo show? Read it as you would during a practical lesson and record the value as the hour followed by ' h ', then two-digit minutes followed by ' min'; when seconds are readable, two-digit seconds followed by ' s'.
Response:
9 h 36 min
